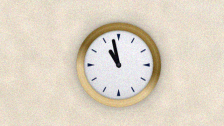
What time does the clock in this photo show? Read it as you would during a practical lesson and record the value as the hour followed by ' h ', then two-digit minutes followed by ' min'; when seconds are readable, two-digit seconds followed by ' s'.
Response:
10 h 58 min
